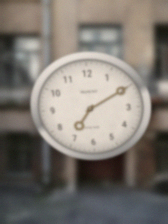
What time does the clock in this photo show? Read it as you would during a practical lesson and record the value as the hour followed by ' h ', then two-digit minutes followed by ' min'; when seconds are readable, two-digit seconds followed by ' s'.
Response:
7 h 10 min
